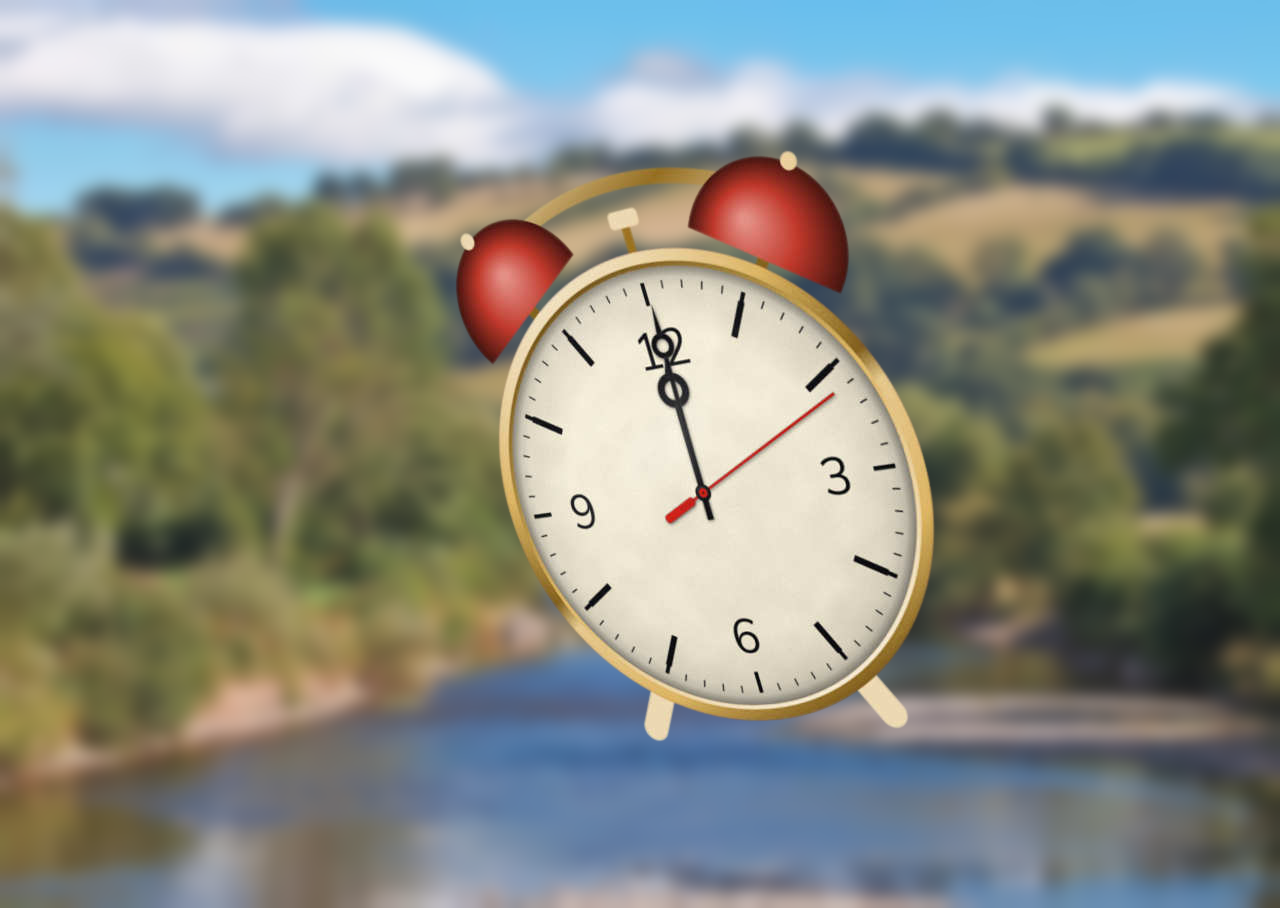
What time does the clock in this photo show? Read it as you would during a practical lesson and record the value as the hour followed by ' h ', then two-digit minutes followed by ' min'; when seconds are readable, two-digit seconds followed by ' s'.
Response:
12 h 00 min 11 s
